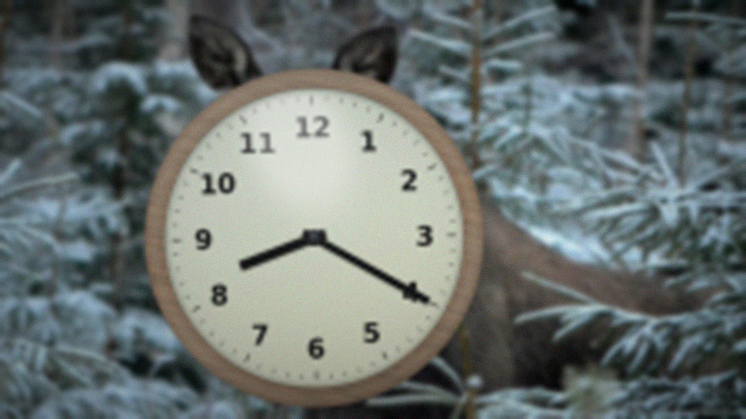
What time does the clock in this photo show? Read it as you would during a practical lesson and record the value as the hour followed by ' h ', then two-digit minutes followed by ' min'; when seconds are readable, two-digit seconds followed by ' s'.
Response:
8 h 20 min
